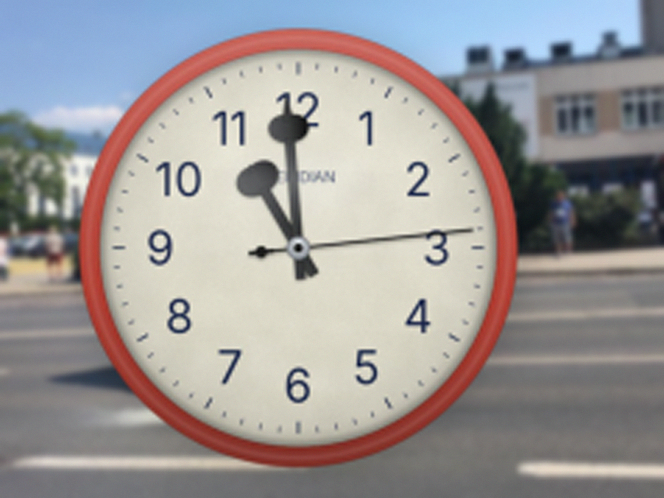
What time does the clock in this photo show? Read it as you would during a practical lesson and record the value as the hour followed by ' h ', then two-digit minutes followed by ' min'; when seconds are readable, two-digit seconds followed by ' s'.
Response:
10 h 59 min 14 s
